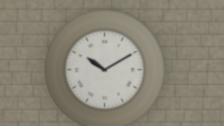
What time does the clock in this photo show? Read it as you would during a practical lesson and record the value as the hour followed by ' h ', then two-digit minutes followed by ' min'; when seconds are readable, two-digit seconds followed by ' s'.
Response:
10 h 10 min
